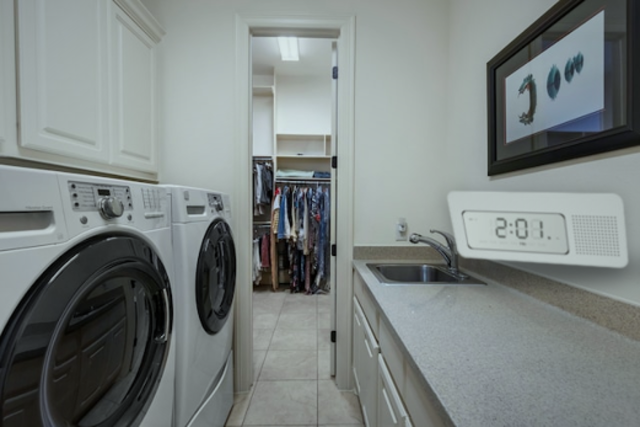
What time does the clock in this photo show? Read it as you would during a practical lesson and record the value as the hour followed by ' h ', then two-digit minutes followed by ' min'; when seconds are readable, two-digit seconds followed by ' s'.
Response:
2 h 01 min
